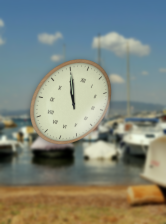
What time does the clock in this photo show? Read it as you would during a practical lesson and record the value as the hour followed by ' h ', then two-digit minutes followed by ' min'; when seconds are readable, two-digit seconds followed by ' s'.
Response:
10 h 55 min
